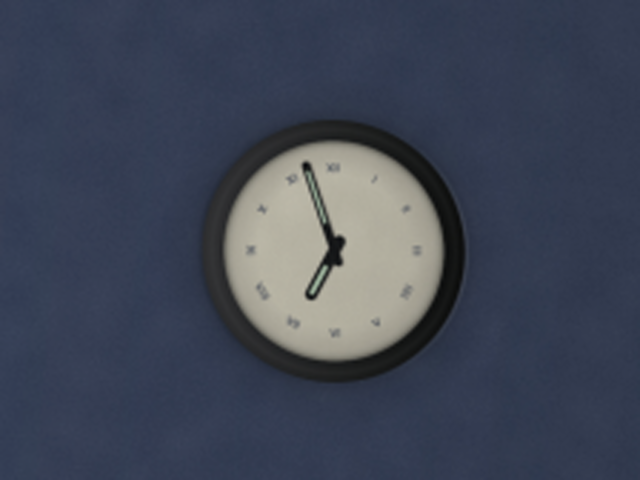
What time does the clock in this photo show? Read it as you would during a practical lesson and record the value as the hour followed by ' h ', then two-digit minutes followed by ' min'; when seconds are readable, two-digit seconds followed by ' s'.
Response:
6 h 57 min
